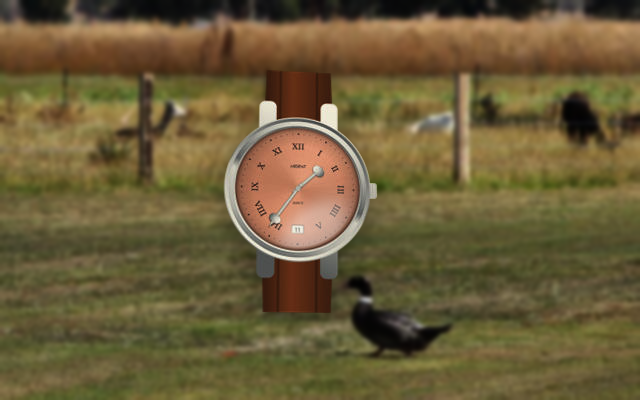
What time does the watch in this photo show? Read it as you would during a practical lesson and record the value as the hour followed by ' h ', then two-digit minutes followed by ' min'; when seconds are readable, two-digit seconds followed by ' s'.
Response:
1 h 36 min
